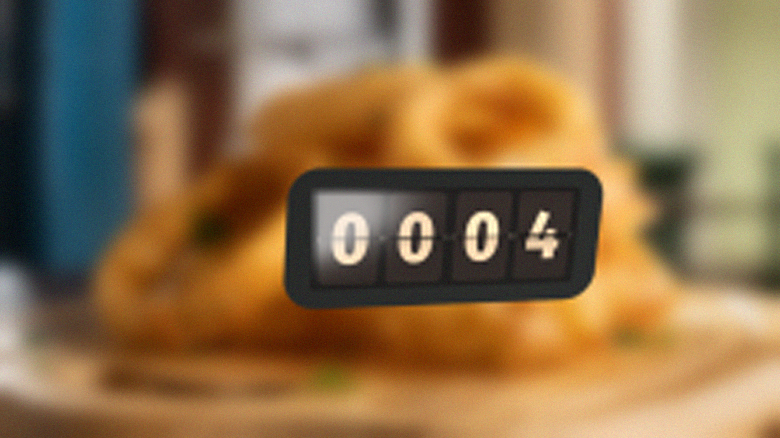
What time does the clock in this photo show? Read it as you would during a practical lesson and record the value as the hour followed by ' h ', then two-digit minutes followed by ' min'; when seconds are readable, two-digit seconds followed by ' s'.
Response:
0 h 04 min
